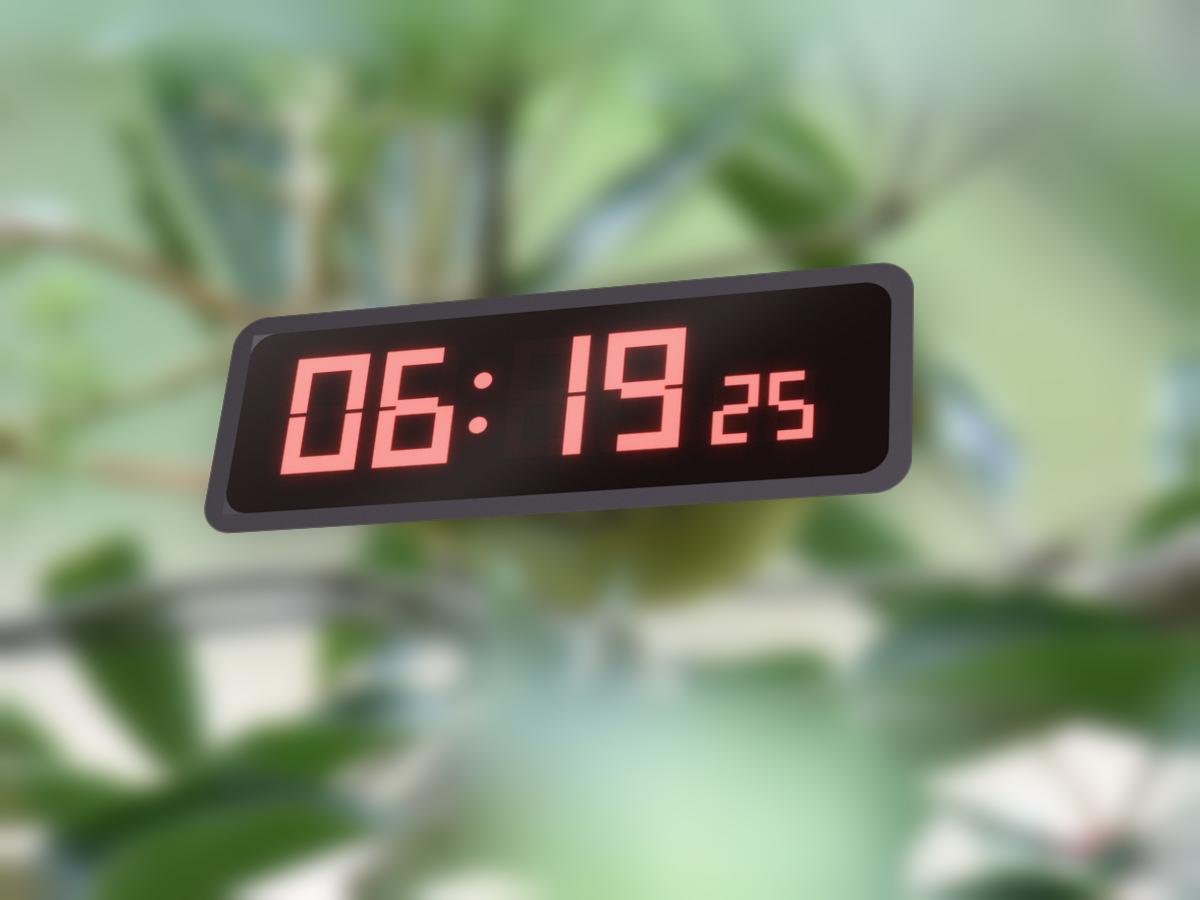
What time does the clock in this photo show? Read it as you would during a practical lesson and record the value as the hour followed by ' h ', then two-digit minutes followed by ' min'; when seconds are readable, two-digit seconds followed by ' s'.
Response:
6 h 19 min 25 s
